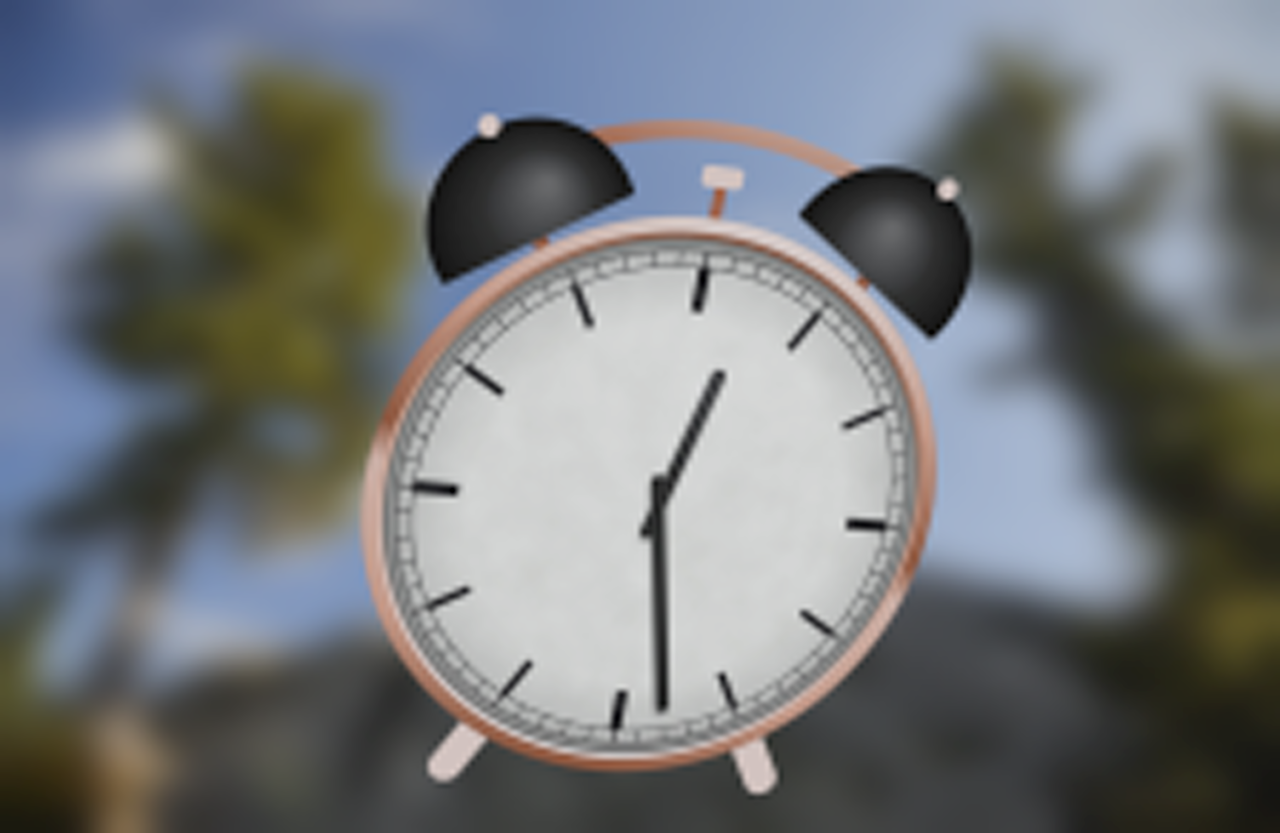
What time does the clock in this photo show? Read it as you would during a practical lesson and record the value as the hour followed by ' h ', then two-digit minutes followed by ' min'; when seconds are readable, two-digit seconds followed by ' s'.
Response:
12 h 28 min
